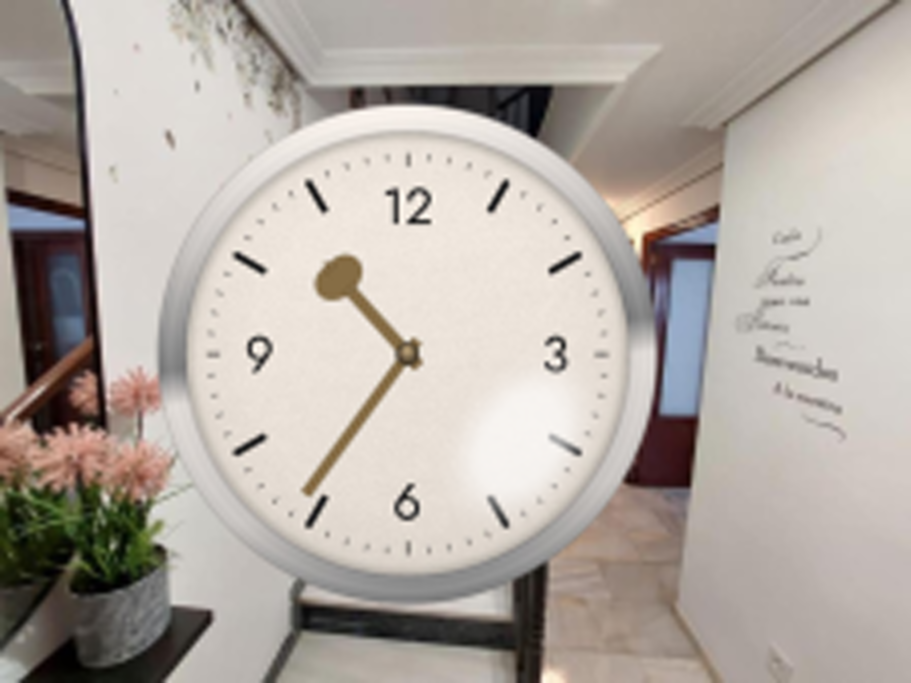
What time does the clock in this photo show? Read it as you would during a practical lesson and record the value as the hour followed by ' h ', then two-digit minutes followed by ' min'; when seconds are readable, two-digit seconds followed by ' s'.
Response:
10 h 36 min
